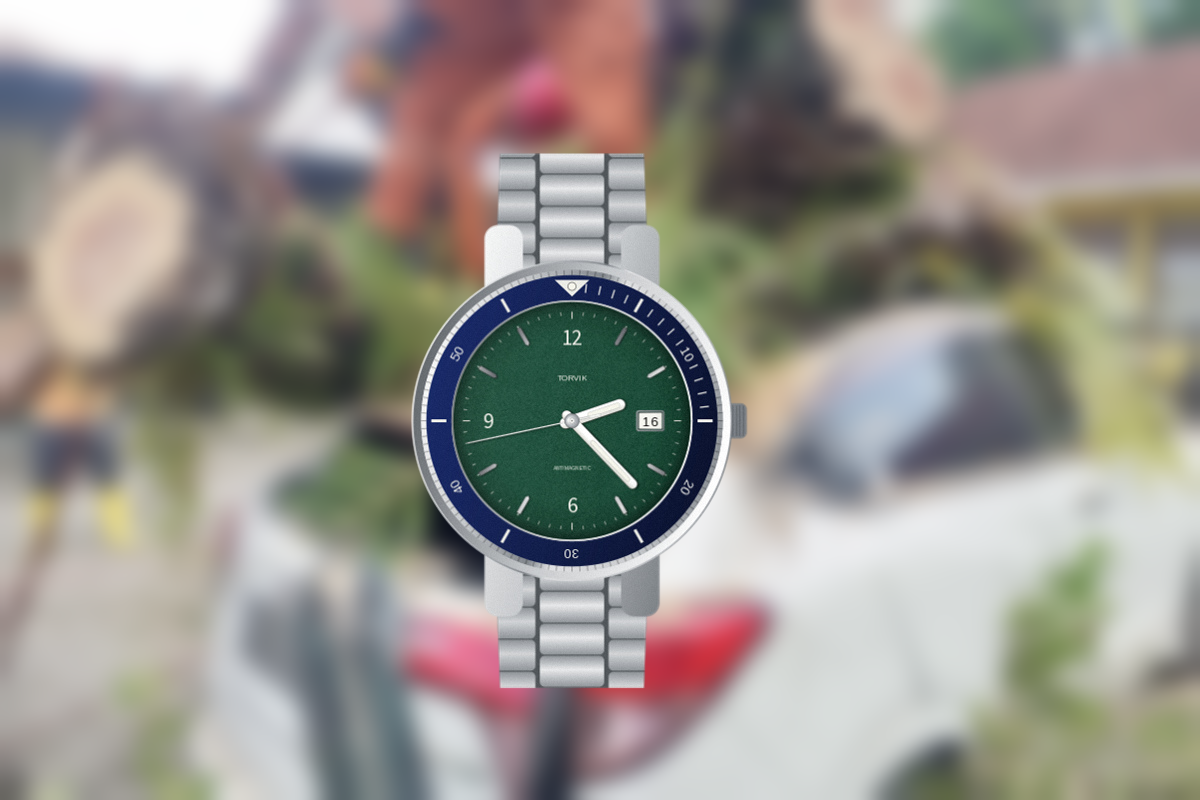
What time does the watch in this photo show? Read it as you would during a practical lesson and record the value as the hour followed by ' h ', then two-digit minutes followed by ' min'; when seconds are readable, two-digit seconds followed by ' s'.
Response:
2 h 22 min 43 s
